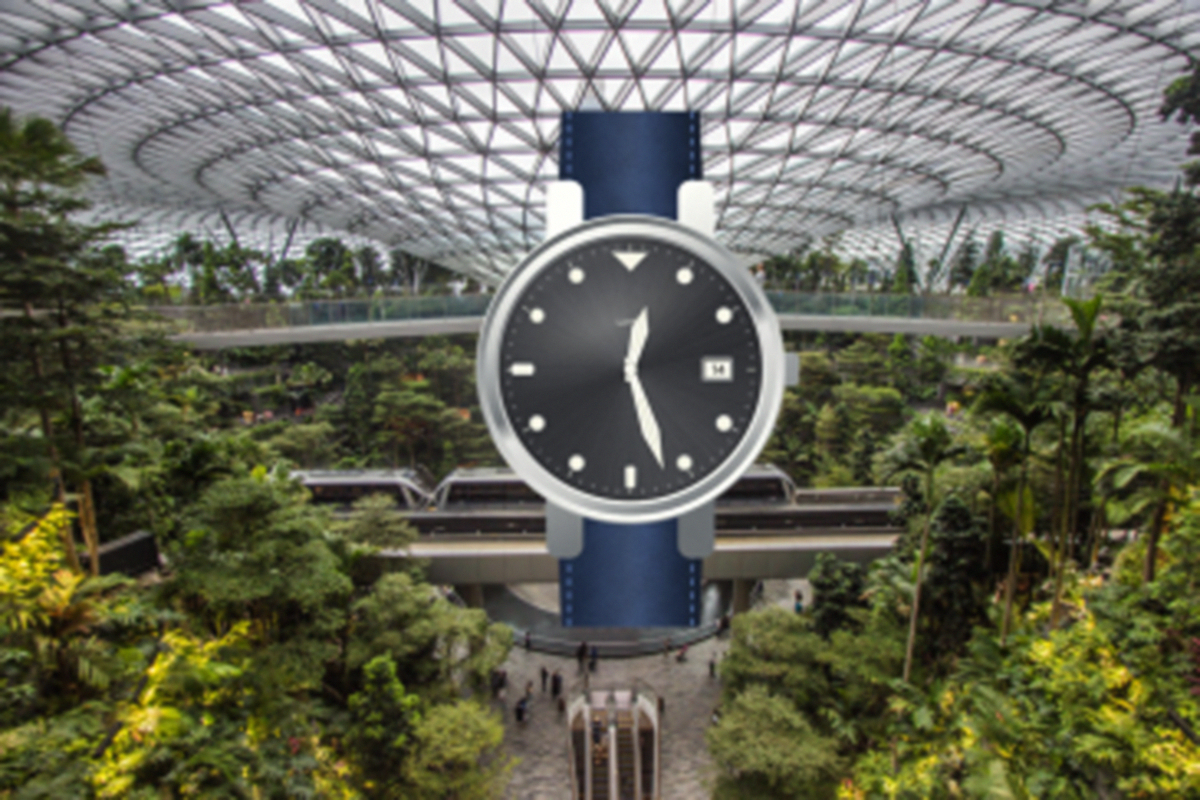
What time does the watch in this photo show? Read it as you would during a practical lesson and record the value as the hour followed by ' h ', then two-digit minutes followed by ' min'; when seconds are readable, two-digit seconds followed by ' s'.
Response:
12 h 27 min
